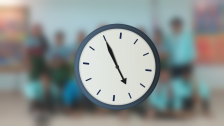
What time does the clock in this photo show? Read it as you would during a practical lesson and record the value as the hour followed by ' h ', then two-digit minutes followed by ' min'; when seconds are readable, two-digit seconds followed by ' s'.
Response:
4 h 55 min
